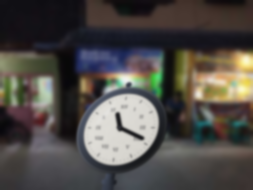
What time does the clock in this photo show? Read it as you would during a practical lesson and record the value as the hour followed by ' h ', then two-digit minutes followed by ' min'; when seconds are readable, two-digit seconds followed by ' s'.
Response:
11 h 19 min
